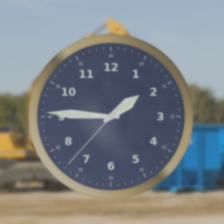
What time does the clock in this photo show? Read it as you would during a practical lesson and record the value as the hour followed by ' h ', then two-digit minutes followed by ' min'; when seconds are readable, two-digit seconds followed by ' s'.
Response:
1 h 45 min 37 s
